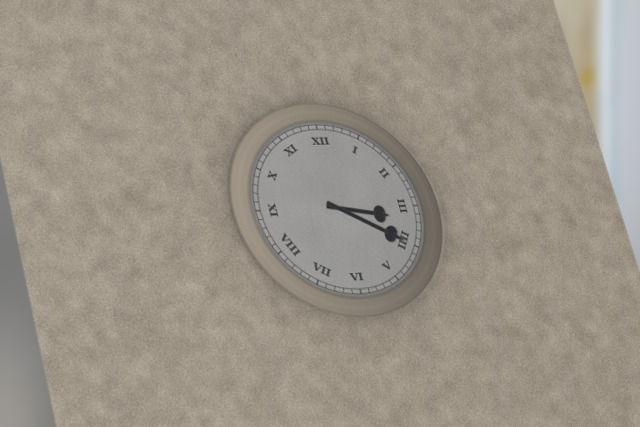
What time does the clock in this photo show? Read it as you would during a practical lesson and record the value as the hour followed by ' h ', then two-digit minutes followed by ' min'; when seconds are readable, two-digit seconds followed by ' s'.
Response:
3 h 20 min
